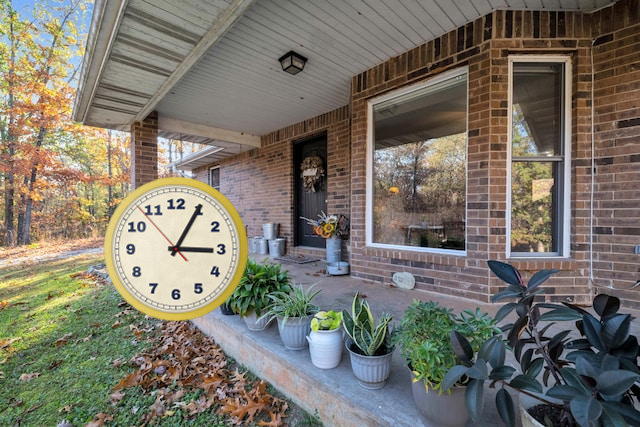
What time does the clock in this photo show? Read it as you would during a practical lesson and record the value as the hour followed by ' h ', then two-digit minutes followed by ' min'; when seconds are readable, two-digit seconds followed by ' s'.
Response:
3 h 04 min 53 s
